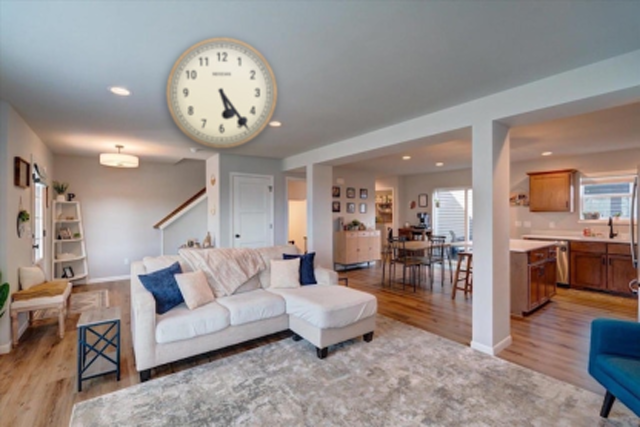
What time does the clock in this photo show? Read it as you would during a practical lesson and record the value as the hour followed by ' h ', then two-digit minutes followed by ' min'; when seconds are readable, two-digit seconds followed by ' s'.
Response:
5 h 24 min
